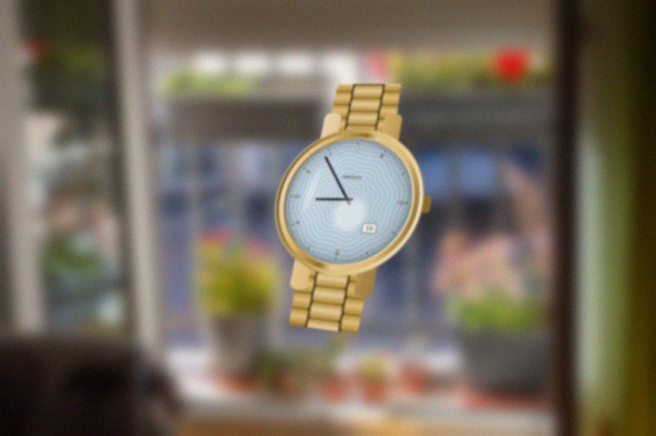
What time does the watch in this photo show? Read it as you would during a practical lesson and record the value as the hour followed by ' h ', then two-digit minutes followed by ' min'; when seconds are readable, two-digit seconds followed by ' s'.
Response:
8 h 54 min
